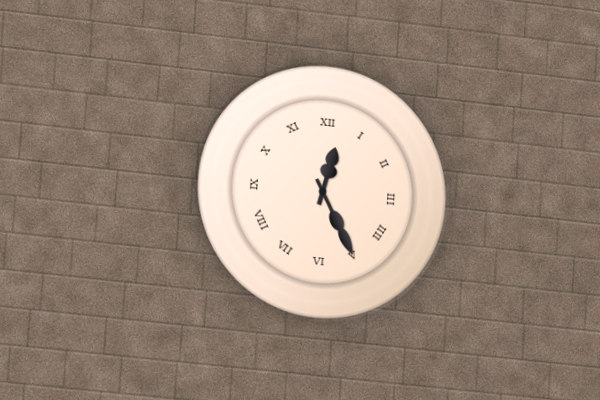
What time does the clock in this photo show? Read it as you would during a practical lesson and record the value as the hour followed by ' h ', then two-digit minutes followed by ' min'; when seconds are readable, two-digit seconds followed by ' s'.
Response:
12 h 25 min
